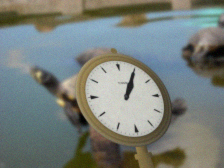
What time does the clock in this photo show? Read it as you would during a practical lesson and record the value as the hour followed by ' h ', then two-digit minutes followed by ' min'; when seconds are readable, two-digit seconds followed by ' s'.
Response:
1 h 05 min
